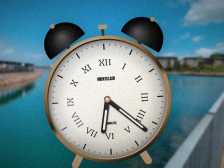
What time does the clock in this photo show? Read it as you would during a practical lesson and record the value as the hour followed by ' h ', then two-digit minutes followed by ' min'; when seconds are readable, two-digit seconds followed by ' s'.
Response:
6 h 22 min
